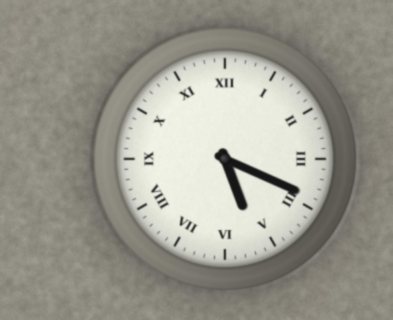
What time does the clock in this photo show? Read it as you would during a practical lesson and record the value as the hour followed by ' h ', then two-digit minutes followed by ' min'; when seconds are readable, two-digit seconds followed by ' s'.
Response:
5 h 19 min
